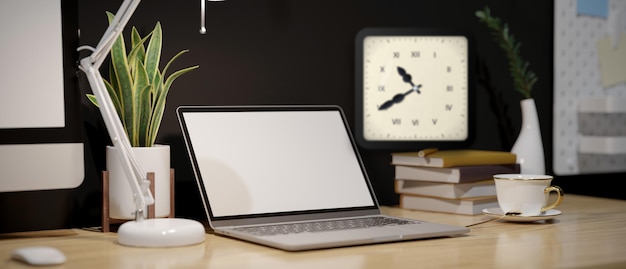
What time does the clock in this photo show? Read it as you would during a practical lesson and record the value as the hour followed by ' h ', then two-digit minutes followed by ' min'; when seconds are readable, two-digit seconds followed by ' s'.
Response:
10 h 40 min
